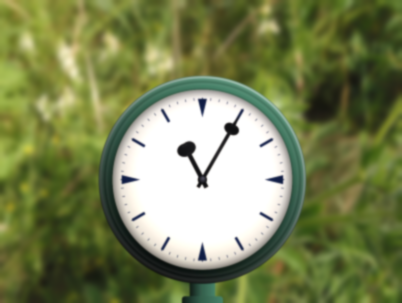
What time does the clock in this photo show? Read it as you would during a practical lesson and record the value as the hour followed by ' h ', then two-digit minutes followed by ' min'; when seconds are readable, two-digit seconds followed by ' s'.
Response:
11 h 05 min
